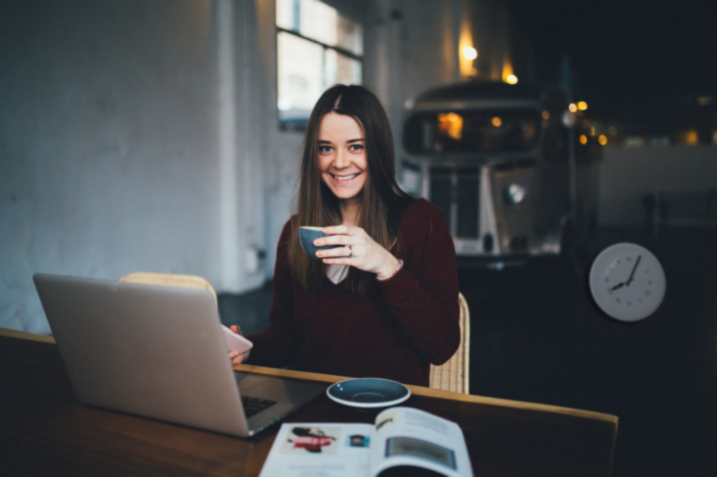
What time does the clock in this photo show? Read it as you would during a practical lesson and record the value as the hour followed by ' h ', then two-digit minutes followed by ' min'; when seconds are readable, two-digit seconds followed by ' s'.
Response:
8 h 04 min
